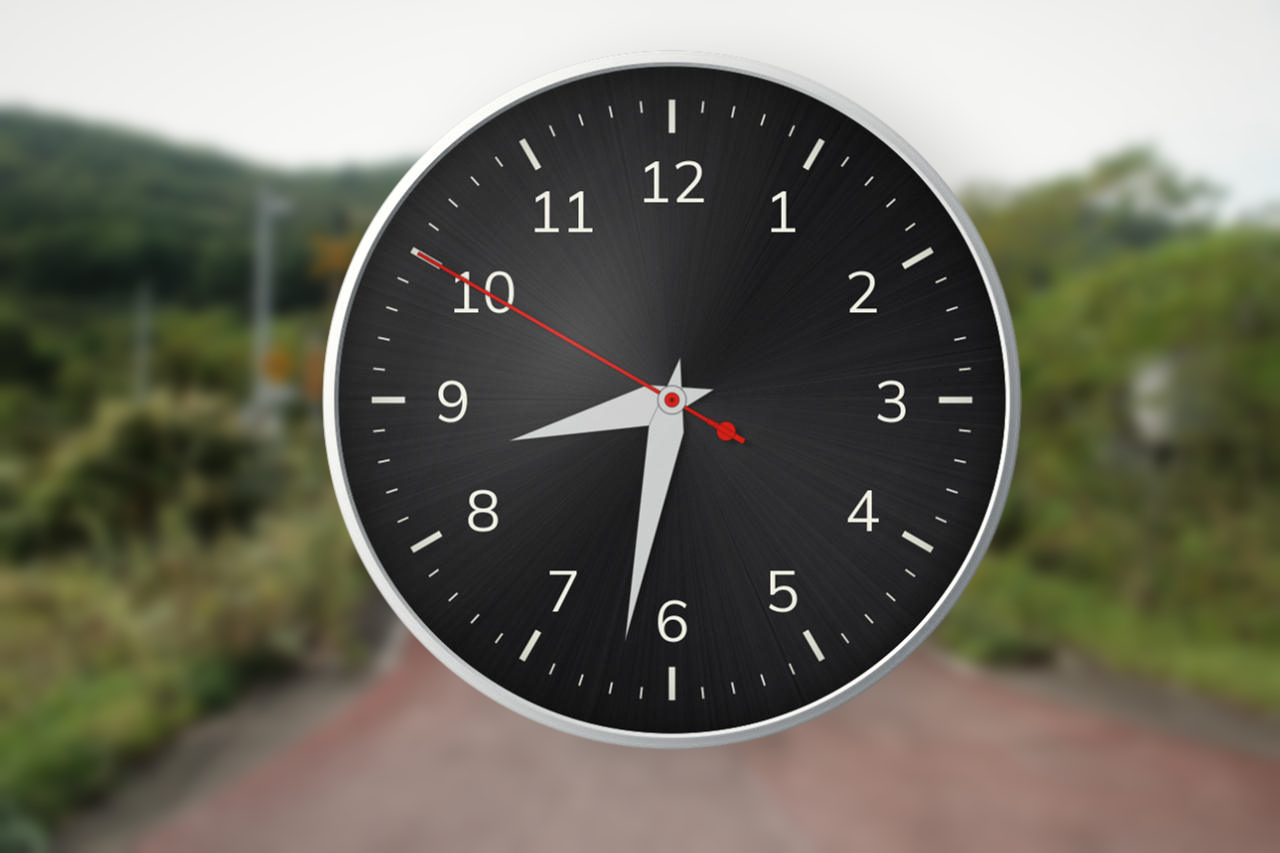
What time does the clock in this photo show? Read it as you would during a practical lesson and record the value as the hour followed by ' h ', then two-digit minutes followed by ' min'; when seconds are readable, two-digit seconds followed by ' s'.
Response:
8 h 31 min 50 s
